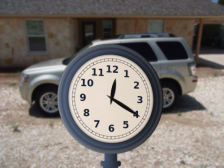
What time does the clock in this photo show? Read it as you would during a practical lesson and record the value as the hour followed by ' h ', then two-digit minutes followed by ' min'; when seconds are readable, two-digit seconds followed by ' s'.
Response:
12 h 20 min
